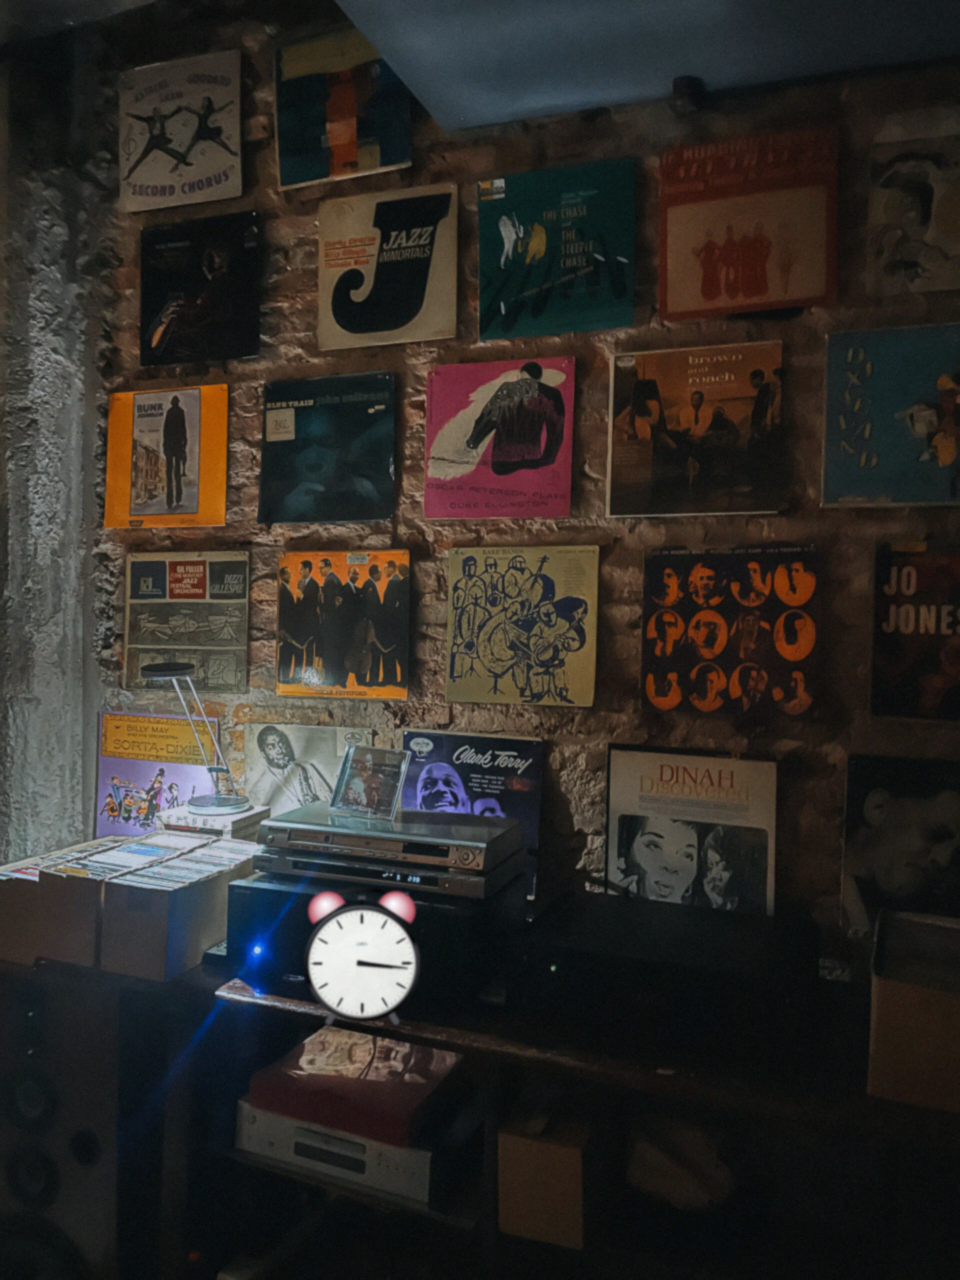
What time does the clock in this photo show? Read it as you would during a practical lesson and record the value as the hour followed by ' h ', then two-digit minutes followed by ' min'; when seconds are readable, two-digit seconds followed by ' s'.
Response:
3 h 16 min
